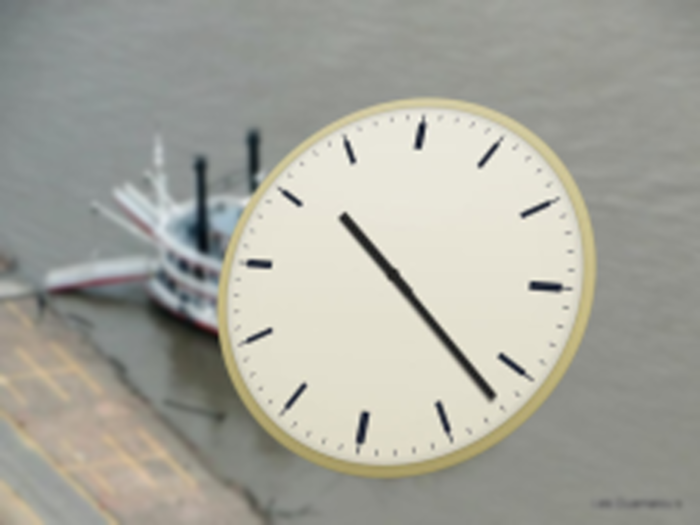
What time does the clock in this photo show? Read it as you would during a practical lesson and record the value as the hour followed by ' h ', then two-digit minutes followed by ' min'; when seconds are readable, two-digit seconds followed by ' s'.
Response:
10 h 22 min
